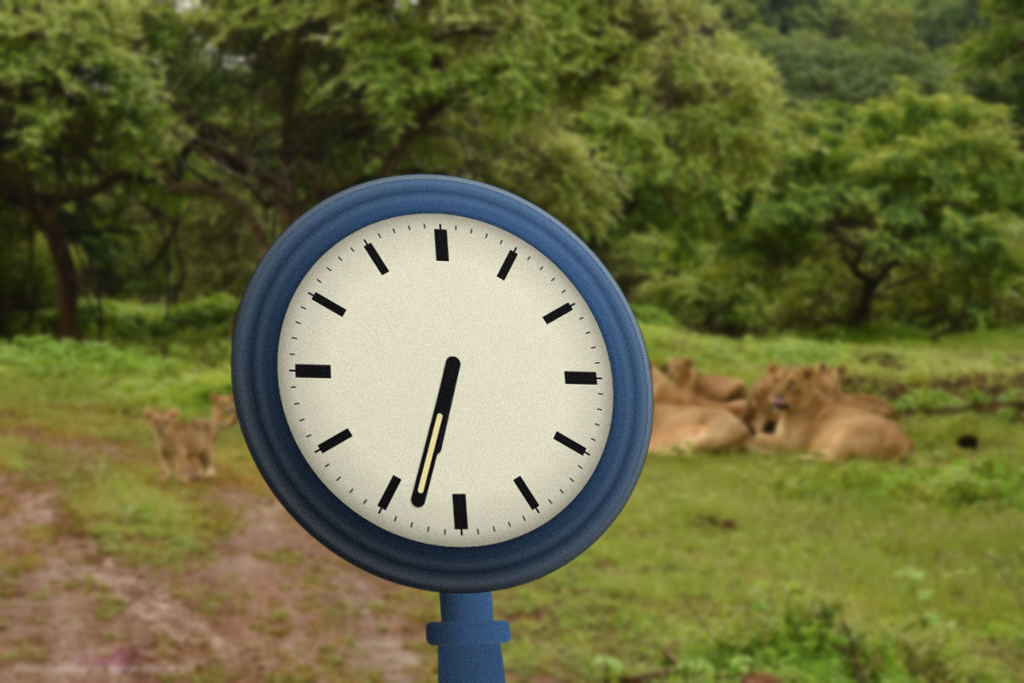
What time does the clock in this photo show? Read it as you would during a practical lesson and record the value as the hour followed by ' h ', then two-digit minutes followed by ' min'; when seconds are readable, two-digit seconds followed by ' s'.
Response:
6 h 33 min
